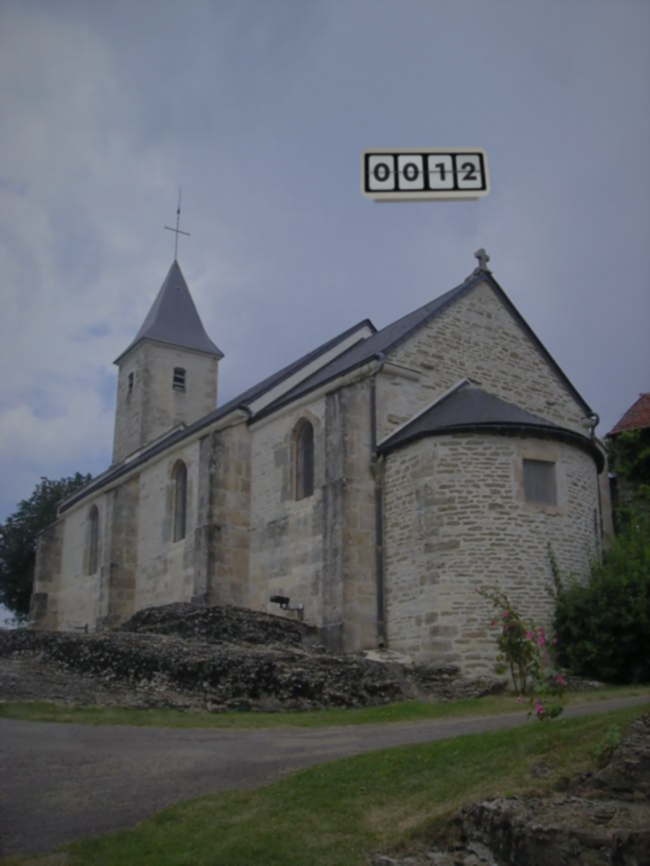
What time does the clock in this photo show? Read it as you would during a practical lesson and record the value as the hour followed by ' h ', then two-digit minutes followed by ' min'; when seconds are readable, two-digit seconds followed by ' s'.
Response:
0 h 12 min
